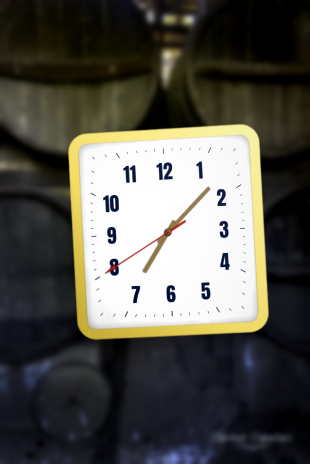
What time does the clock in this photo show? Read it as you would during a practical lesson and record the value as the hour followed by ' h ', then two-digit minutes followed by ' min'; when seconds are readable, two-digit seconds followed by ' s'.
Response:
7 h 07 min 40 s
